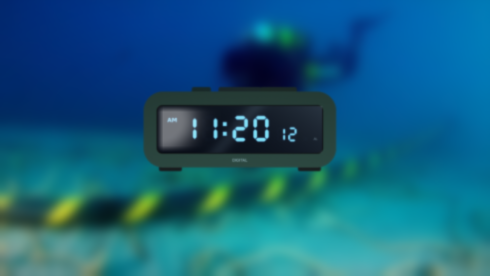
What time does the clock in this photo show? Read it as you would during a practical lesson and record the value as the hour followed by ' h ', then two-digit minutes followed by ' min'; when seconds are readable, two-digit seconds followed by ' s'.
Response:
11 h 20 min 12 s
